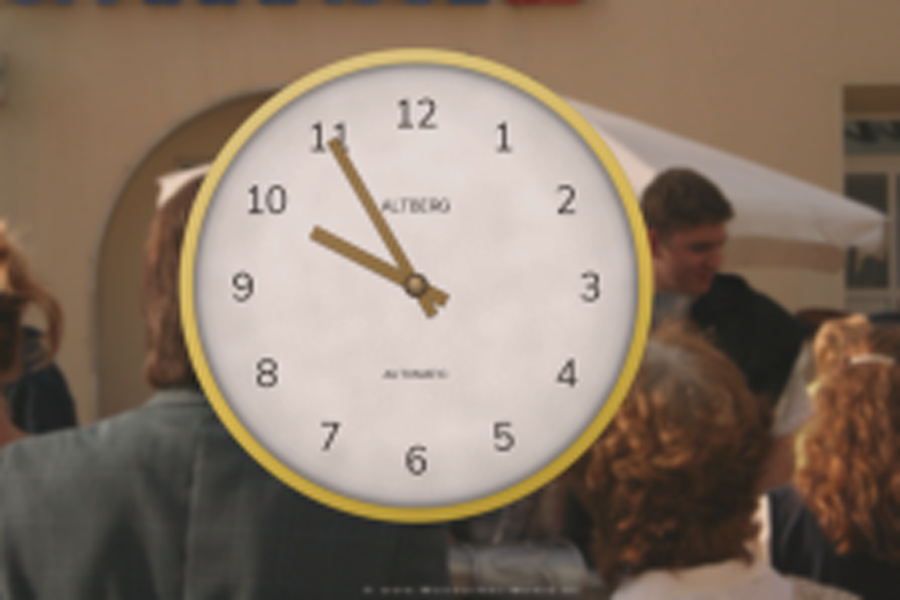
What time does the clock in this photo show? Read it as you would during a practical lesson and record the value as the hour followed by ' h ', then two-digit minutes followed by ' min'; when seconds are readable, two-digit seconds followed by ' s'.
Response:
9 h 55 min
